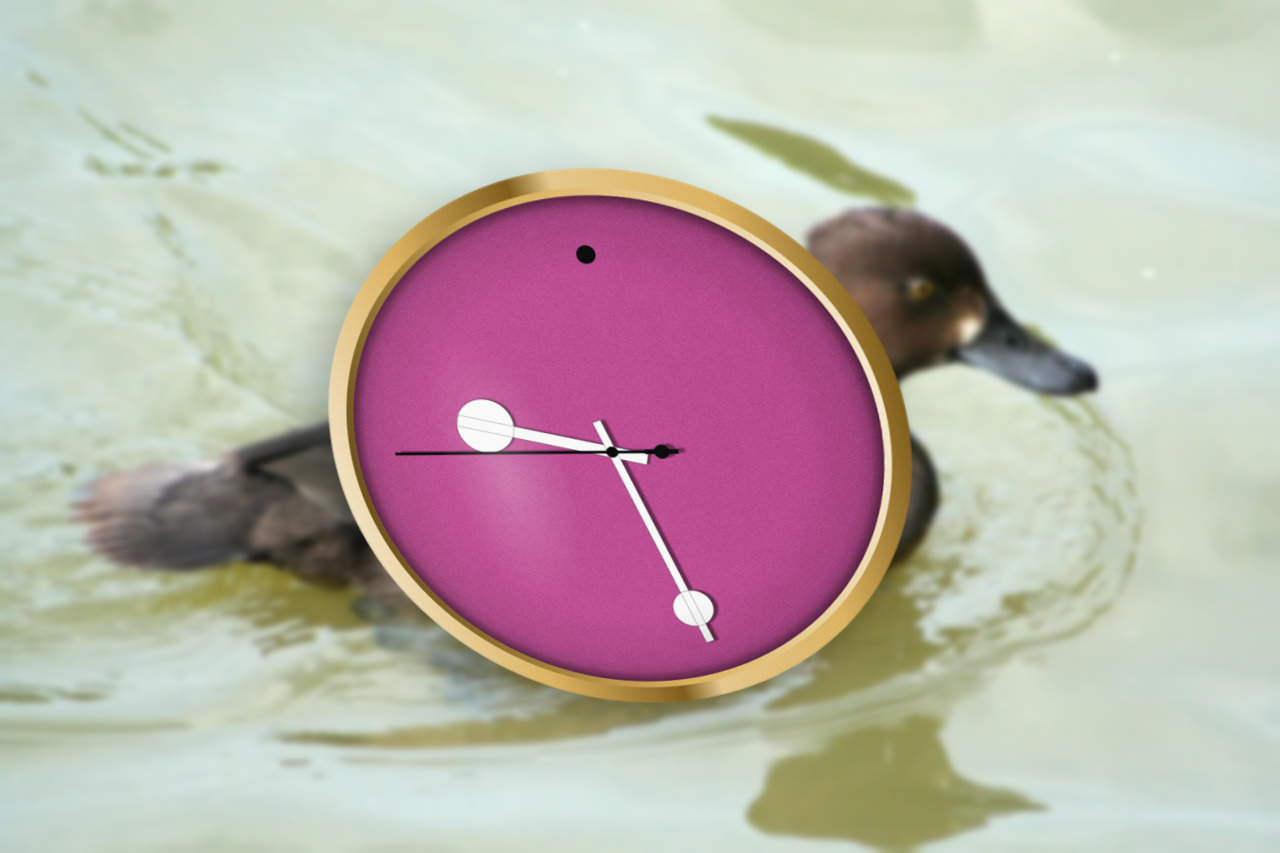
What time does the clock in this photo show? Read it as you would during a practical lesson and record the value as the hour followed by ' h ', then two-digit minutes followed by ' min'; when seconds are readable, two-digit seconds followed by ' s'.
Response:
9 h 26 min 45 s
